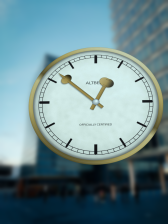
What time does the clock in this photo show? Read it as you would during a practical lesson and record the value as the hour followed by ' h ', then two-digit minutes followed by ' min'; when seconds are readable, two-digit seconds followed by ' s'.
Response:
12 h 52 min
